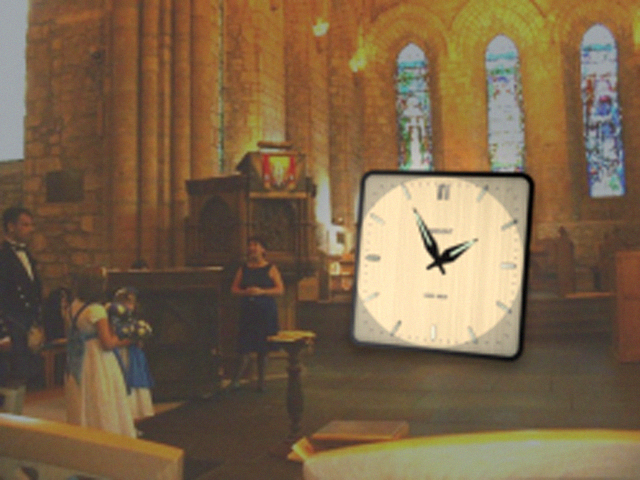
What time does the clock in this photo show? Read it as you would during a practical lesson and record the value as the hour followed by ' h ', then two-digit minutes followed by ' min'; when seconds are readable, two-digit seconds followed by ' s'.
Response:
1 h 55 min
